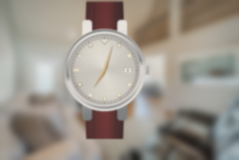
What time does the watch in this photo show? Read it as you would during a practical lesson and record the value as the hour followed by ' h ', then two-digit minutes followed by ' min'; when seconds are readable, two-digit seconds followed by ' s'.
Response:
7 h 03 min
